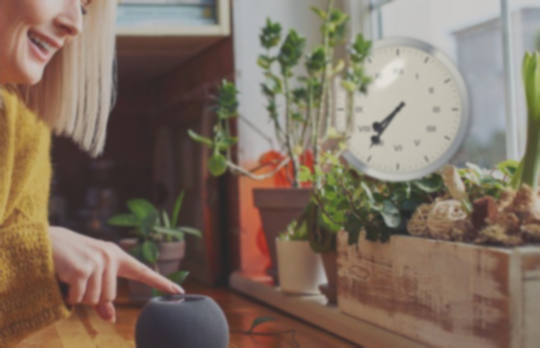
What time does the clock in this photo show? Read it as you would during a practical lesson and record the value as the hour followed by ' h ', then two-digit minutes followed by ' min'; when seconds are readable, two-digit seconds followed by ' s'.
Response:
7 h 36 min
